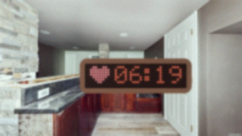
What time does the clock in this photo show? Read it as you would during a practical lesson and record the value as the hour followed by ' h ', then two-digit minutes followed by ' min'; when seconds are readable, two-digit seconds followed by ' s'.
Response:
6 h 19 min
